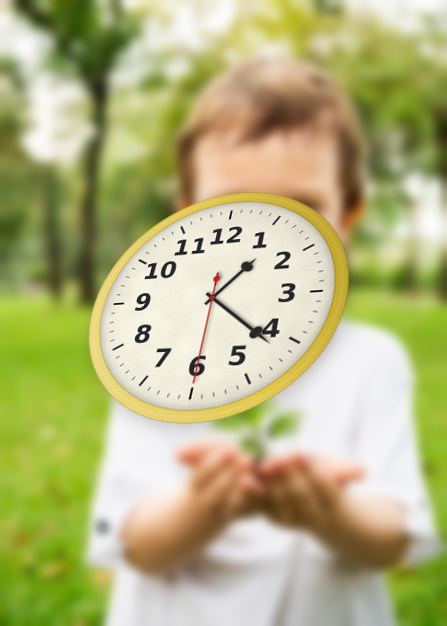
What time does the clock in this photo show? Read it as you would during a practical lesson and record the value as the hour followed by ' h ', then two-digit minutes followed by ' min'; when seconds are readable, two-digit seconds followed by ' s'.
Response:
1 h 21 min 30 s
